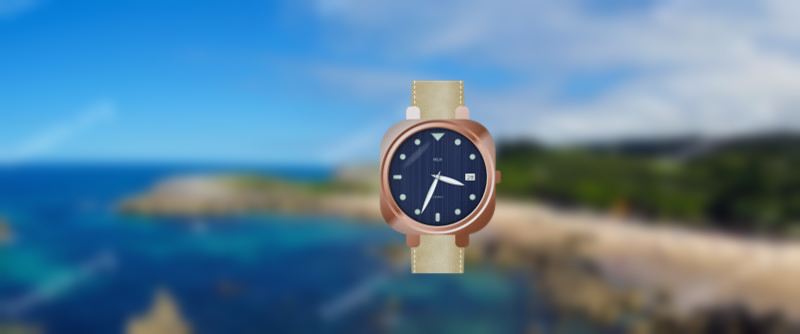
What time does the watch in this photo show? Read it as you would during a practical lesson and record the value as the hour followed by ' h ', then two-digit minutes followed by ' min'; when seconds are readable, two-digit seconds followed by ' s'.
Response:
3 h 34 min
